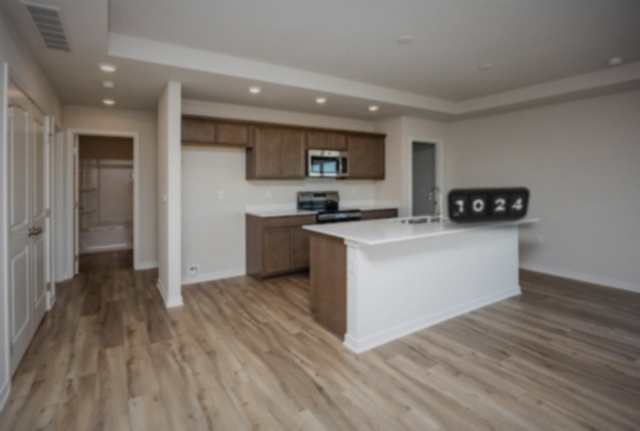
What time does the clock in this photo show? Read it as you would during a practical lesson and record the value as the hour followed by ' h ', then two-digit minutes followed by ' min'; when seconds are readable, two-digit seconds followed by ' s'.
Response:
10 h 24 min
